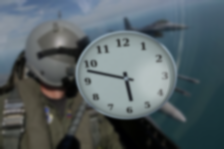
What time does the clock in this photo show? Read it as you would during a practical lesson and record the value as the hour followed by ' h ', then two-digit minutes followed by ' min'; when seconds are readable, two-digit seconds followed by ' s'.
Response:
5 h 48 min
